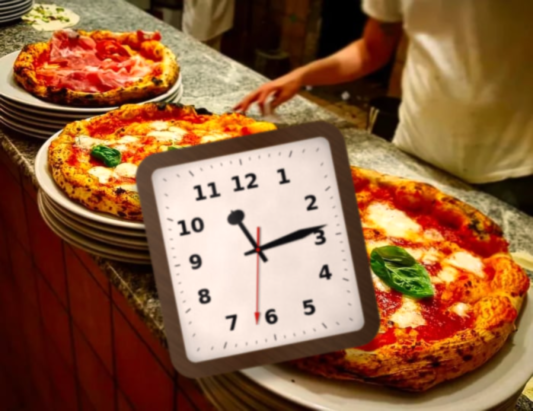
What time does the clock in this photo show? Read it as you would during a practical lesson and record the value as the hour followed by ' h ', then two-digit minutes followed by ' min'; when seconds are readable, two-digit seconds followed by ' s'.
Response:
11 h 13 min 32 s
